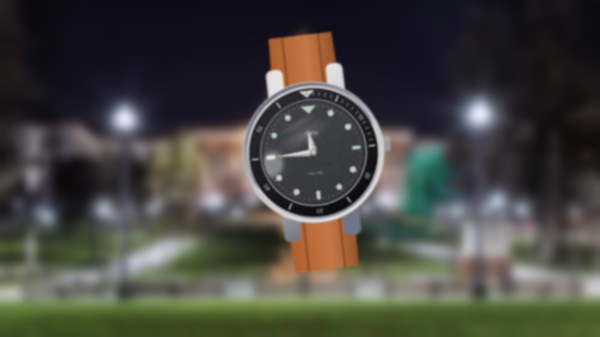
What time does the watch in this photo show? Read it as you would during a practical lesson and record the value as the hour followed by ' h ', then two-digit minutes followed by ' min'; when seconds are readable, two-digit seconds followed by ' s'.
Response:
11 h 45 min
